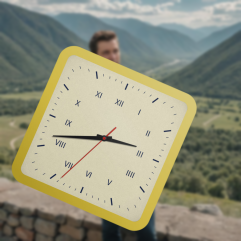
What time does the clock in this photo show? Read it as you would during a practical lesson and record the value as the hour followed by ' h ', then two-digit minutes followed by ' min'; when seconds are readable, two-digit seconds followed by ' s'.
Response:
2 h 41 min 34 s
